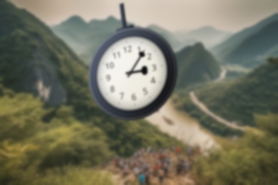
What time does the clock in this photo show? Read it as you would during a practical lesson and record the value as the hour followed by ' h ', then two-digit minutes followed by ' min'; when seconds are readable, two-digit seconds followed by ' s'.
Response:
3 h 07 min
